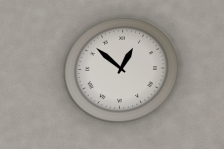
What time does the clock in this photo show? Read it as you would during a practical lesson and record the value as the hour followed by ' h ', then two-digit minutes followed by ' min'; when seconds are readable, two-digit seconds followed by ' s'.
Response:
12 h 52 min
